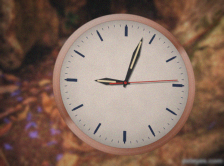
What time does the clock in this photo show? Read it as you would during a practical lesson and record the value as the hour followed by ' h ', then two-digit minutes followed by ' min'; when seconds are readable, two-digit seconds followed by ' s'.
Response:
9 h 03 min 14 s
